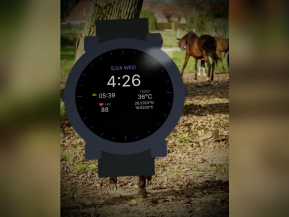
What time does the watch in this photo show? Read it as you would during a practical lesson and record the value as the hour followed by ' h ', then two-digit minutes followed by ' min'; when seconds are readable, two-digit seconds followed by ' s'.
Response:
4 h 26 min
